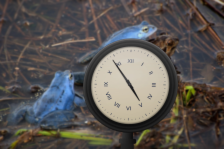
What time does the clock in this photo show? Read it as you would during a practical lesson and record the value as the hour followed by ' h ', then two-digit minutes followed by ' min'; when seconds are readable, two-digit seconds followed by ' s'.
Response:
4 h 54 min
